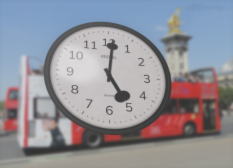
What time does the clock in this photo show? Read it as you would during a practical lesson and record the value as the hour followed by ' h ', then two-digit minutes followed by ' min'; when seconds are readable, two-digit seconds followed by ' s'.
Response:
5 h 01 min
